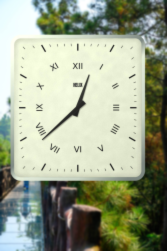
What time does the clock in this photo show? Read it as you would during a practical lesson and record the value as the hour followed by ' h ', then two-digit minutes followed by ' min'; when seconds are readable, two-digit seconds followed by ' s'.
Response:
12 h 38 min
